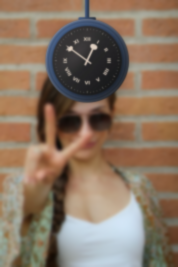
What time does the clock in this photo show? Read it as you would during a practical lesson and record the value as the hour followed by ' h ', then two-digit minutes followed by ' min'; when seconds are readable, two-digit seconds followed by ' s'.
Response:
12 h 51 min
